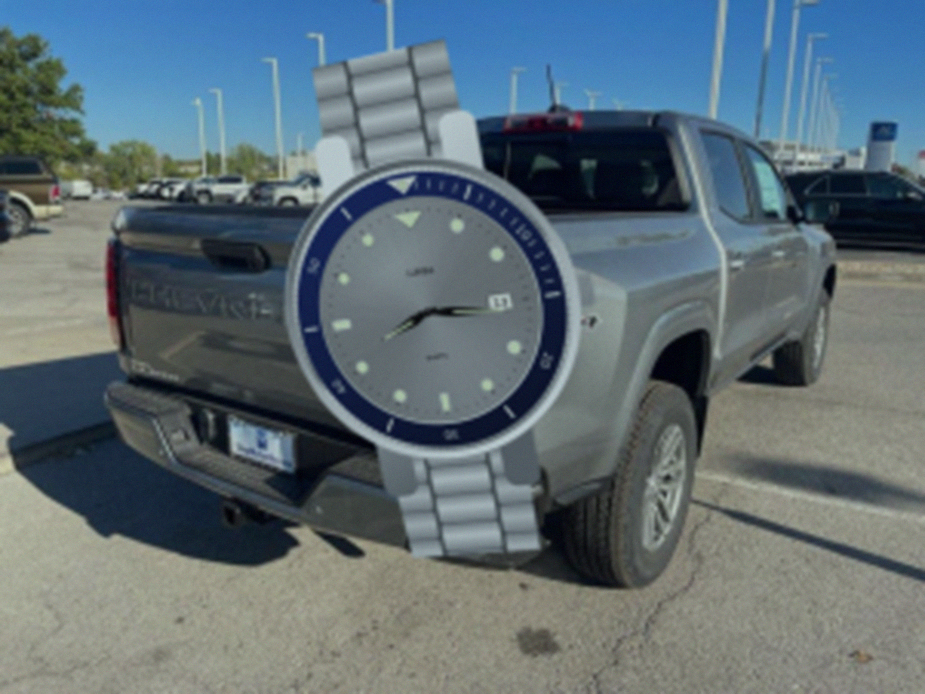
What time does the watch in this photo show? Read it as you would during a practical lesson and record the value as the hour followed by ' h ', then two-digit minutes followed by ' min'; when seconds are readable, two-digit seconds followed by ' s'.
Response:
8 h 16 min
